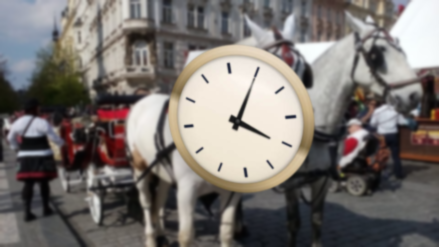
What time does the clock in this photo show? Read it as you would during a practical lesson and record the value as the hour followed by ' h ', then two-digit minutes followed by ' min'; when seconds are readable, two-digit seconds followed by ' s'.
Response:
4 h 05 min
